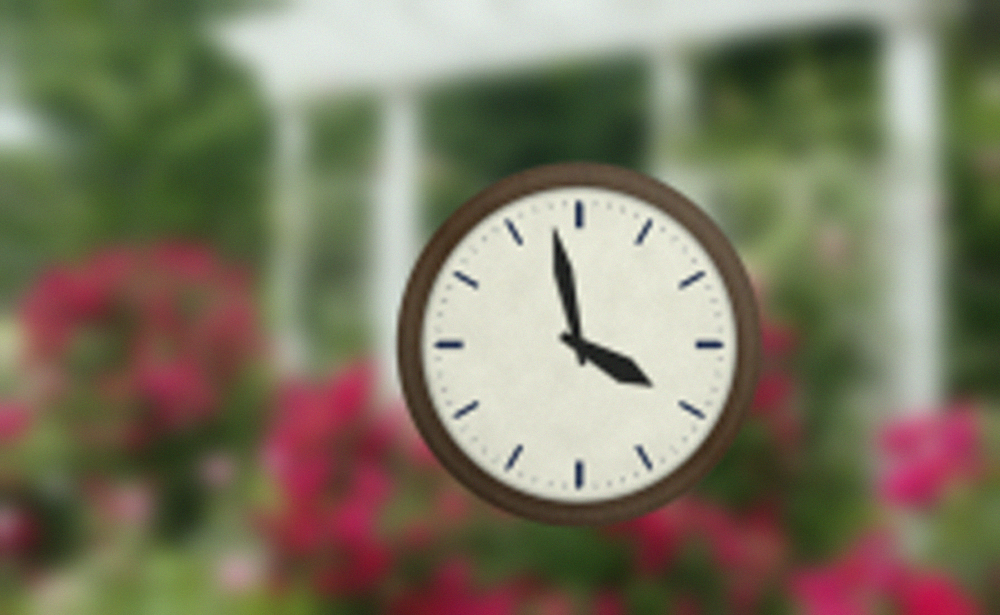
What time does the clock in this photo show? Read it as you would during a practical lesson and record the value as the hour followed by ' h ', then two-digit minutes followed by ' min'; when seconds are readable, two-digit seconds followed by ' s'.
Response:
3 h 58 min
